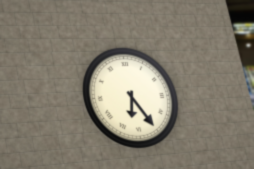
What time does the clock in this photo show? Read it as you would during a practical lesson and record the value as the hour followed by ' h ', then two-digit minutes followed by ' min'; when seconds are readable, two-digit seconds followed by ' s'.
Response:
6 h 25 min
